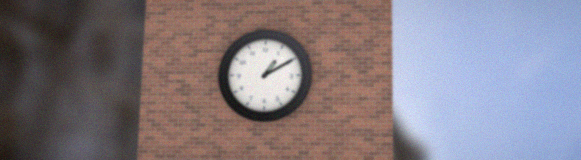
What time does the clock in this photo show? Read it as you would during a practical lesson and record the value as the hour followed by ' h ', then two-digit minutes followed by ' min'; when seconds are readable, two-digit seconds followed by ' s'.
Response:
1 h 10 min
